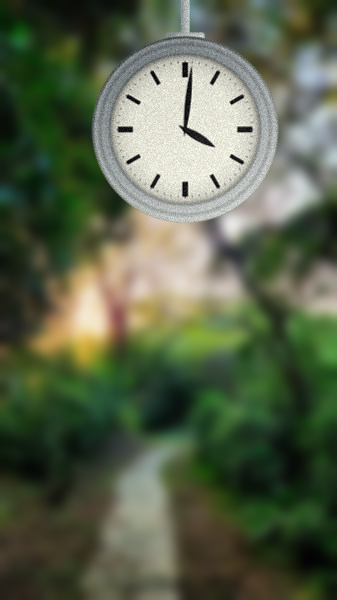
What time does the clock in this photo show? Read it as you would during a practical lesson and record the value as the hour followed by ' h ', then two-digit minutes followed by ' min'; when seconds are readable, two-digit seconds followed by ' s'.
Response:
4 h 01 min
